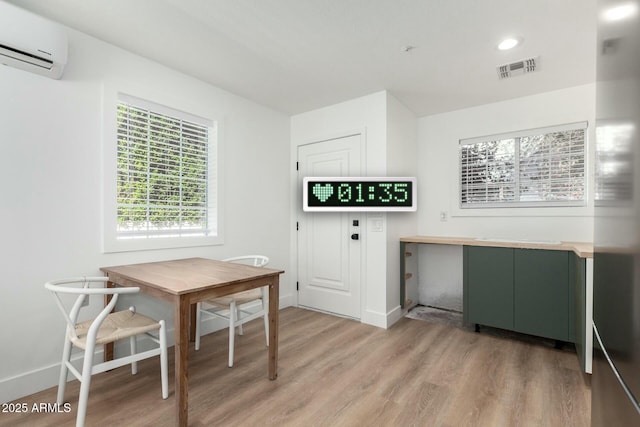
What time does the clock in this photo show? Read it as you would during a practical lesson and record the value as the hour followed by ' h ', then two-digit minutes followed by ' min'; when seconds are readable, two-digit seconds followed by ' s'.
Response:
1 h 35 min
